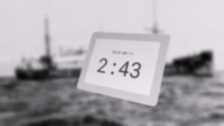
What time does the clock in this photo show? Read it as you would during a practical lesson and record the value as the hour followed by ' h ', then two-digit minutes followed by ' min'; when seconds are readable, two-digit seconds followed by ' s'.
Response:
2 h 43 min
